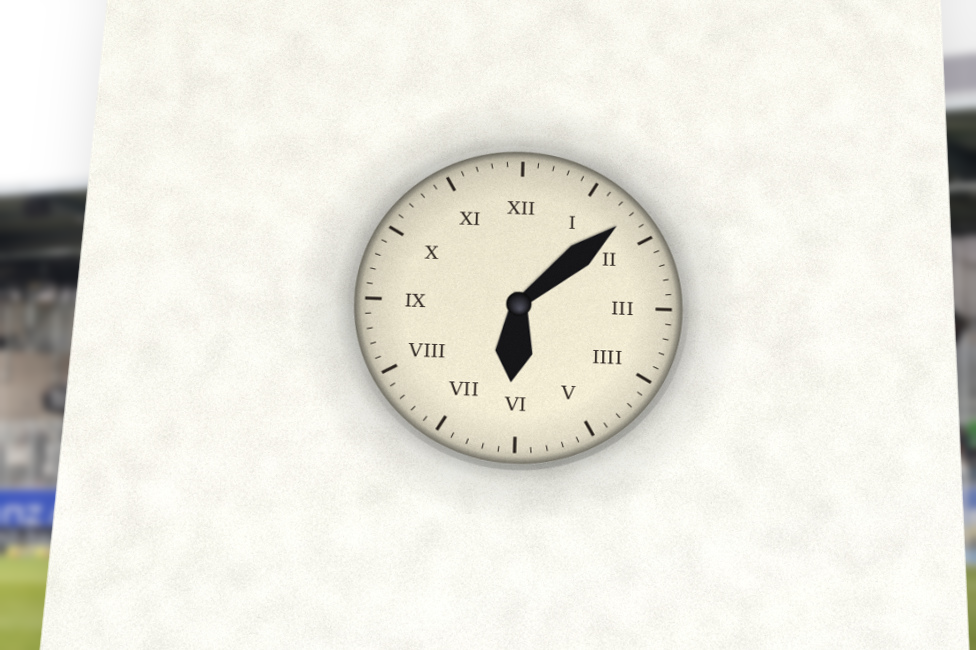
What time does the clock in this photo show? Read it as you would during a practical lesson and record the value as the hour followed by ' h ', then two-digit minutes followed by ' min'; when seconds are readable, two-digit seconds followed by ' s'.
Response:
6 h 08 min
